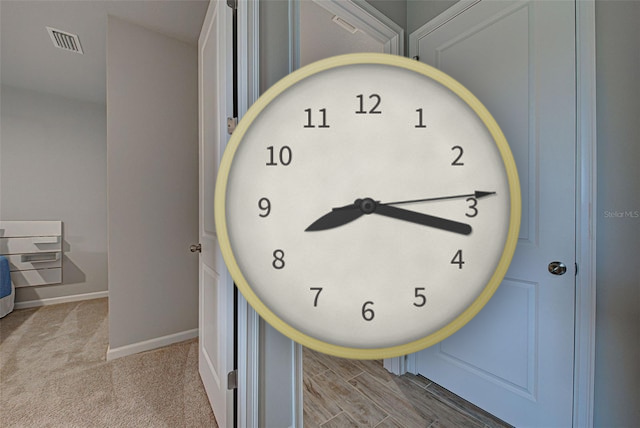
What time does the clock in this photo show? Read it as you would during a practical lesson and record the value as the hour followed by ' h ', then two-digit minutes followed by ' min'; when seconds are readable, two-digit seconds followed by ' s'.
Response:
8 h 17 min 14 s
